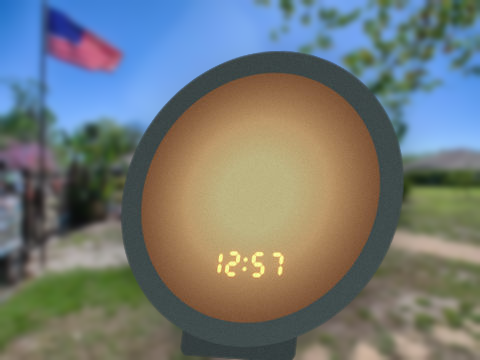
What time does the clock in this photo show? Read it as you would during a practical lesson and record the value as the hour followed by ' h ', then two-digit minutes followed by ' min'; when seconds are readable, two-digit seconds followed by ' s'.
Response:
12 h 57 min
